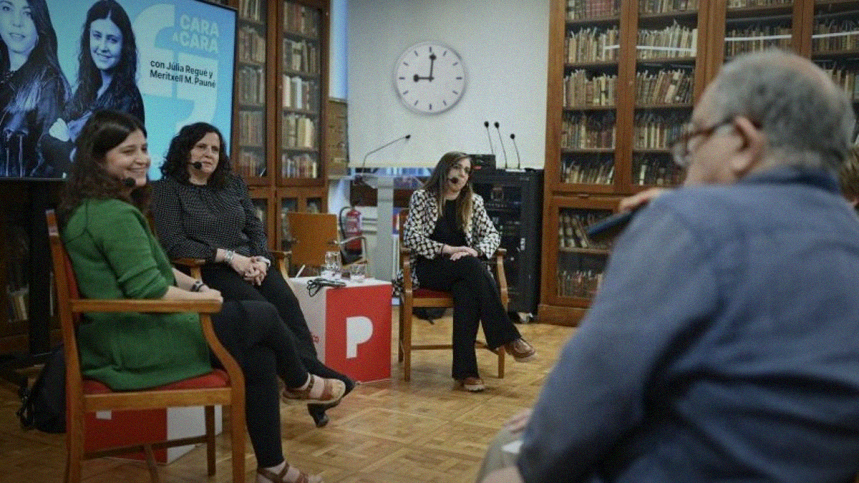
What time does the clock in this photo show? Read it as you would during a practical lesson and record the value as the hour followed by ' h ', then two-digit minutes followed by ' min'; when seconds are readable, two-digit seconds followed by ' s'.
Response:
9 h 01 min
